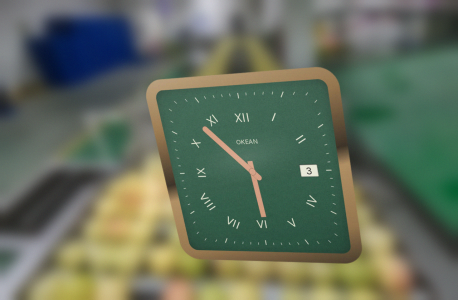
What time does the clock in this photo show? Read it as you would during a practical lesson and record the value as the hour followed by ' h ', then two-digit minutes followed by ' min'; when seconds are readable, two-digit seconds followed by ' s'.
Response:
5 h 53 min
